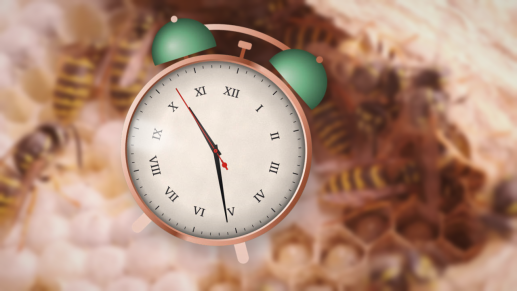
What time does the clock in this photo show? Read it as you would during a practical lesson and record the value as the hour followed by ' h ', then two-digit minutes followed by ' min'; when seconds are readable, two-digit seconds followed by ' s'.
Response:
10 h 25 min 52 s
